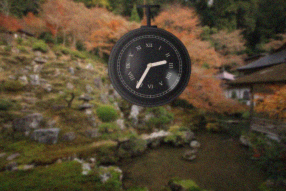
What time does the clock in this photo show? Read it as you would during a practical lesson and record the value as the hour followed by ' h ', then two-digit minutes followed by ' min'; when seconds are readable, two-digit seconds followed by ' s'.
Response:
2 h 35 min
